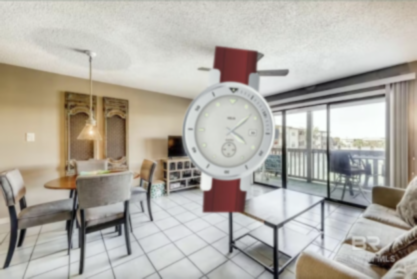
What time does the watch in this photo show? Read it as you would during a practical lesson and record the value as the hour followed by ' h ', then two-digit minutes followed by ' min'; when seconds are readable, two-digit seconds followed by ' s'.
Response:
4 h 08 min
